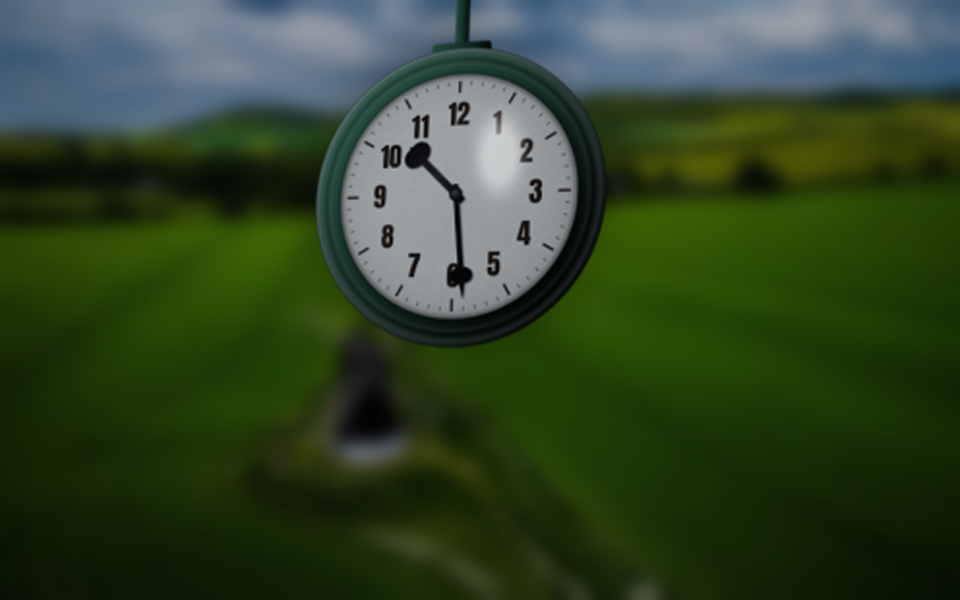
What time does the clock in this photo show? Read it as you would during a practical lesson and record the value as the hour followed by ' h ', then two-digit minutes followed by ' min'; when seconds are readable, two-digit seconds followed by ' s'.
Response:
10 h 29 min
